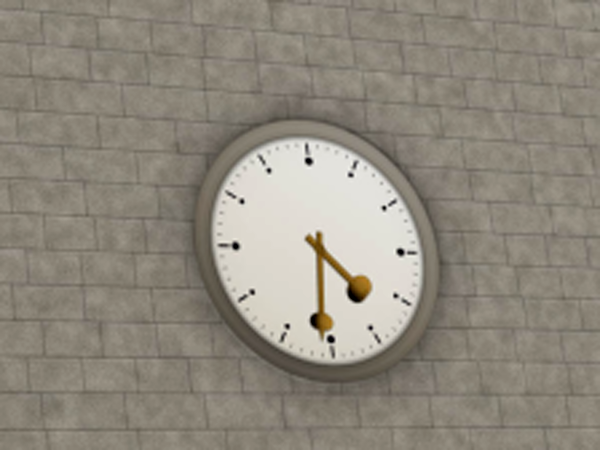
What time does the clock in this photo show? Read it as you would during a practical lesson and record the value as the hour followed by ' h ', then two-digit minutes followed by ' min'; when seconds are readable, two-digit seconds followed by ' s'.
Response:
4 h 31 min
